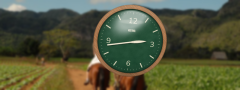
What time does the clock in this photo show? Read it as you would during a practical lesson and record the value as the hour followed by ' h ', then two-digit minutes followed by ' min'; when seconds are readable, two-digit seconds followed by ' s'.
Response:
2 h 43 min
